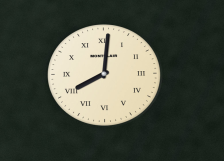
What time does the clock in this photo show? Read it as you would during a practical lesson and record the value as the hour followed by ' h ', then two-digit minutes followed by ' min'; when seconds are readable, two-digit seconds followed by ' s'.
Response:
8 h 01 min
